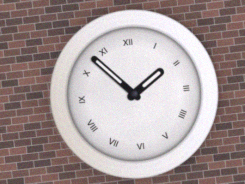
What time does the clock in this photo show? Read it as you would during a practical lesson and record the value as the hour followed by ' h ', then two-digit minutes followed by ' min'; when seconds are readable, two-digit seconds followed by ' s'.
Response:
1 h 53 min
